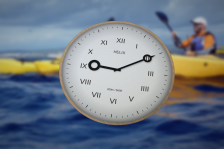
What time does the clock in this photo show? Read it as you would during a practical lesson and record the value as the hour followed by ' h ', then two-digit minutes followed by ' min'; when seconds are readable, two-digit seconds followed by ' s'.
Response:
9 h 10 min
